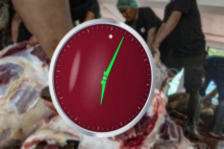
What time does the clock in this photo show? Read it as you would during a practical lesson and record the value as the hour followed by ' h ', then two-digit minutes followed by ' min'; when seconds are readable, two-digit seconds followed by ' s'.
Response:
6 h 03 min
